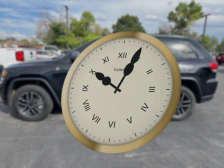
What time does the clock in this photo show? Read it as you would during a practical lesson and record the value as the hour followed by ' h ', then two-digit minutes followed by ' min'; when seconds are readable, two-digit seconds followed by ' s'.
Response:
10 h 04 min
